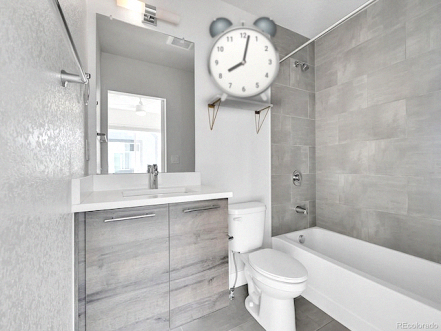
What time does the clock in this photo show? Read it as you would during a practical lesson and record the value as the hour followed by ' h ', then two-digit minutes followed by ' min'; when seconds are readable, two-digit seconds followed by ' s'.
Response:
8 h 02 min
